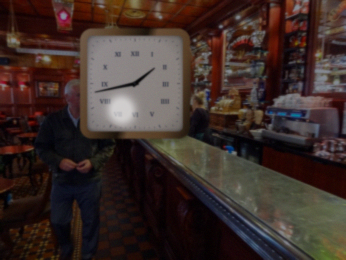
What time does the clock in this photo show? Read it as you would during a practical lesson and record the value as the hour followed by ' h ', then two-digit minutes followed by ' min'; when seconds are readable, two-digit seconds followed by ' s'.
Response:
1 h 43 min
